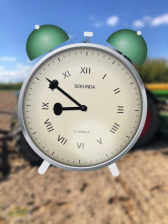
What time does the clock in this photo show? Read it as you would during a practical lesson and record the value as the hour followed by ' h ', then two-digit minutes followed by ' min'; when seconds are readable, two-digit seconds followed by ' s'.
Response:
8 h 51 min
